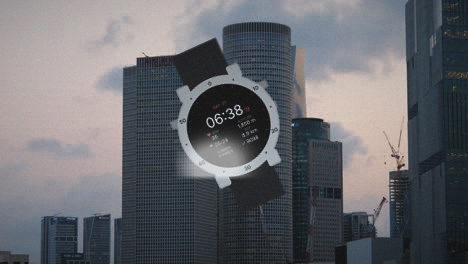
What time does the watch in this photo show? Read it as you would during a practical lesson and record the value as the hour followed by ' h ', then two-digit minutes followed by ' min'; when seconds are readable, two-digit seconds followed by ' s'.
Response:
6 h 38 min
